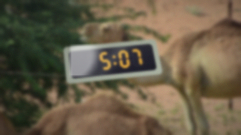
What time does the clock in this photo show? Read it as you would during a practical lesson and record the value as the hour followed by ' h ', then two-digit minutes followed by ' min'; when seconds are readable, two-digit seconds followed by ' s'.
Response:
5 h 07 min
